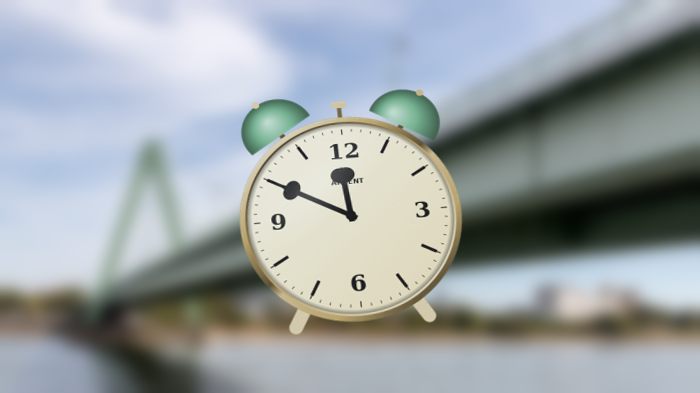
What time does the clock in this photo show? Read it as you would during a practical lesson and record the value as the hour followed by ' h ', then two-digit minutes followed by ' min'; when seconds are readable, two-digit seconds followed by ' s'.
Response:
11 h 50 min
